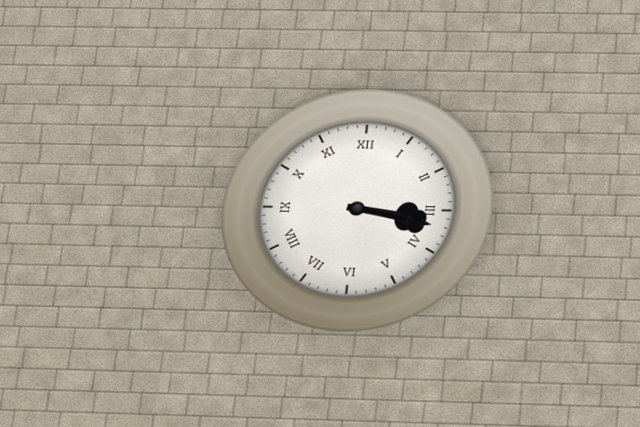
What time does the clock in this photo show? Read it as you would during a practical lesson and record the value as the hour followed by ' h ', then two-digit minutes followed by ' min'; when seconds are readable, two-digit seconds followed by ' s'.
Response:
3 h 17 min
